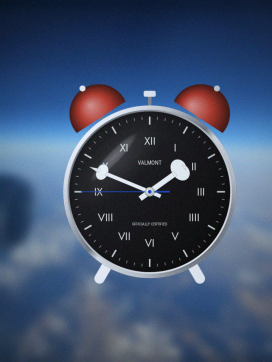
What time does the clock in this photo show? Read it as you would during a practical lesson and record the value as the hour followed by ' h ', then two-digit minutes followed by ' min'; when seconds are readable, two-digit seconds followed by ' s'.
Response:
1 h 48 min 45 s
